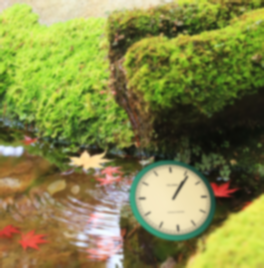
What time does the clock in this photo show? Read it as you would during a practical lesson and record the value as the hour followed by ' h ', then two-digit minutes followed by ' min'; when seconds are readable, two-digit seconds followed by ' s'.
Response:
1 h 06 min
